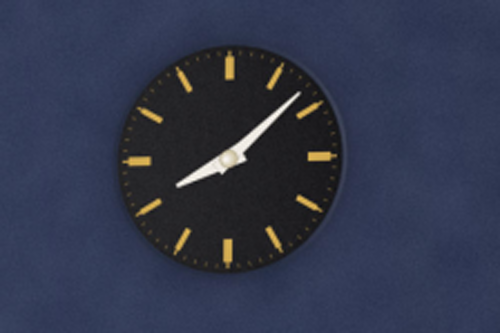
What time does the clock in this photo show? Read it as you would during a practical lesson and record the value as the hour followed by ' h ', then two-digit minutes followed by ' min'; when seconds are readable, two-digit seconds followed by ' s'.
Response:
8 h 08 min
